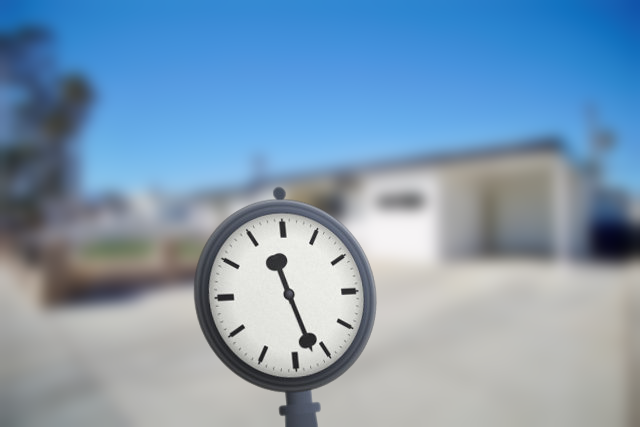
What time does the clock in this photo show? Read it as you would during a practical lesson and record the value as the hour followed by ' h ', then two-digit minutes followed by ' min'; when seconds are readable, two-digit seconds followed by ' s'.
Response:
11 h 27 min
